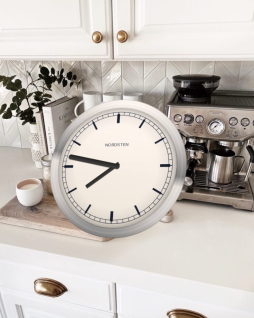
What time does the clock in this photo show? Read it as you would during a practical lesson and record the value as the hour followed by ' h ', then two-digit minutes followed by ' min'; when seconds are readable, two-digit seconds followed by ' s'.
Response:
7 h 47 min
